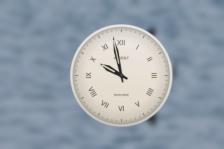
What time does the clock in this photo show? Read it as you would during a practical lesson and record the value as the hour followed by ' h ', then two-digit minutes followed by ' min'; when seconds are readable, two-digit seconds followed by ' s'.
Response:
9 h 58 min
